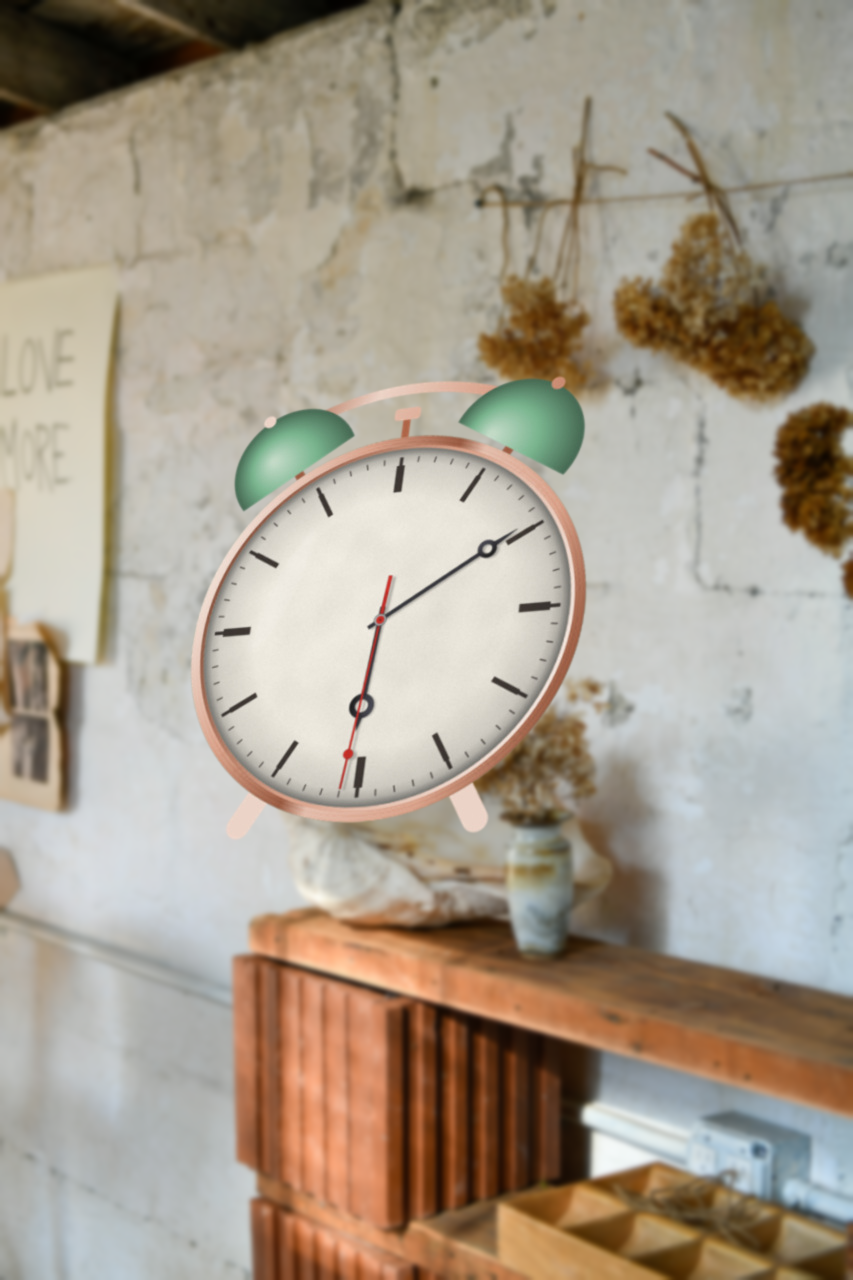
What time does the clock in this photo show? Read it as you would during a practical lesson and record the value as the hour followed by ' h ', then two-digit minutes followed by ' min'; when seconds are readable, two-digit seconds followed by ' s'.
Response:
6 h 09 min 31 s
